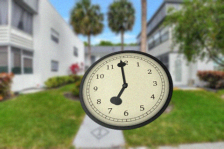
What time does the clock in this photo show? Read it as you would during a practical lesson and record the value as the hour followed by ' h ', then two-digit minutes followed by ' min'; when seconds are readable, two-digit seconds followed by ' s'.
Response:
6 h 59 min
